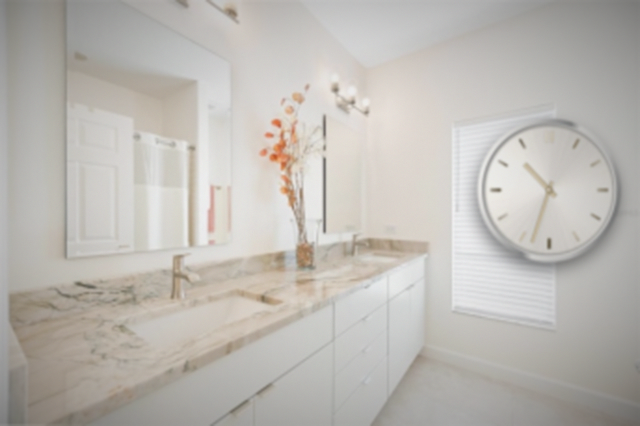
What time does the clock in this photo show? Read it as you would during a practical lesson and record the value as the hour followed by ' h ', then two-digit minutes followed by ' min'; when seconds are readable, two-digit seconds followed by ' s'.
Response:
10 h 33 min
